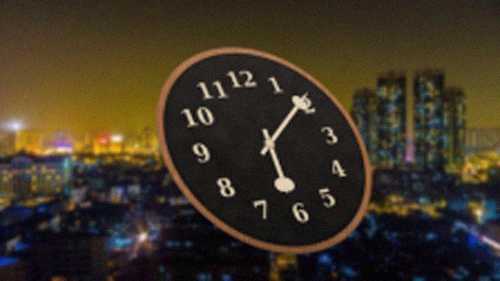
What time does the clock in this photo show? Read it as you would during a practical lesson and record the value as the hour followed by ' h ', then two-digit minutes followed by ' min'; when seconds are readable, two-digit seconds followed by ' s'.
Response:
6 h 09 min
